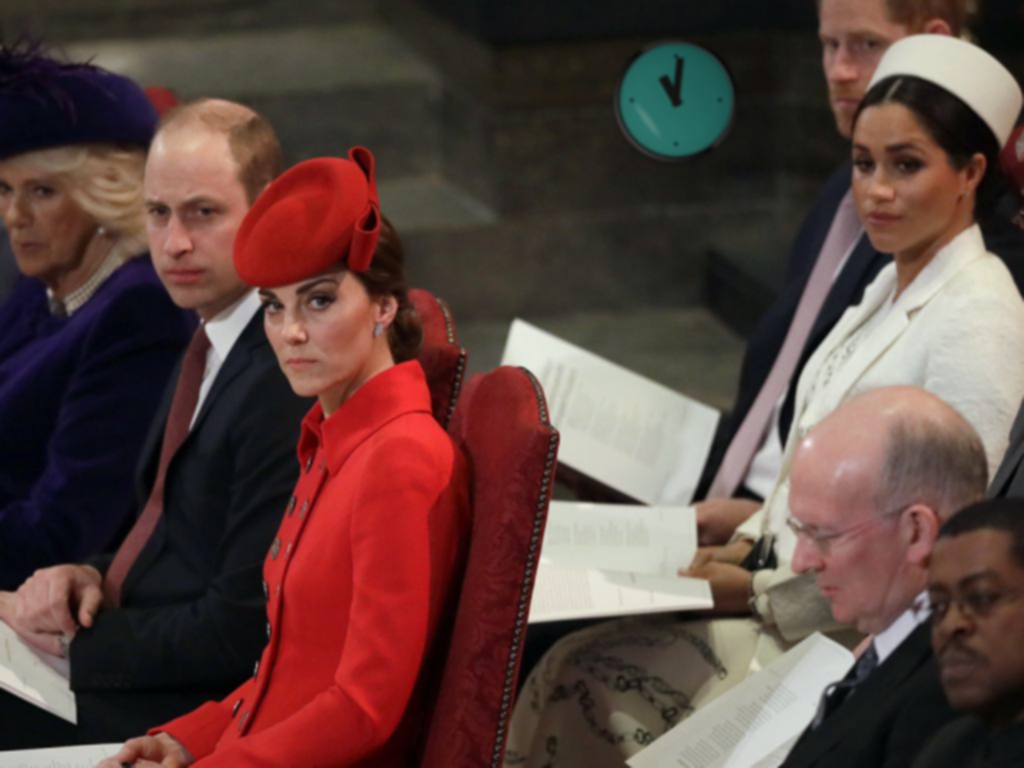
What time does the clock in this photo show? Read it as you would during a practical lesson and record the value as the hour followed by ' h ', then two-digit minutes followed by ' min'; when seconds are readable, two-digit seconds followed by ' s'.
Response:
11 h 01 min
